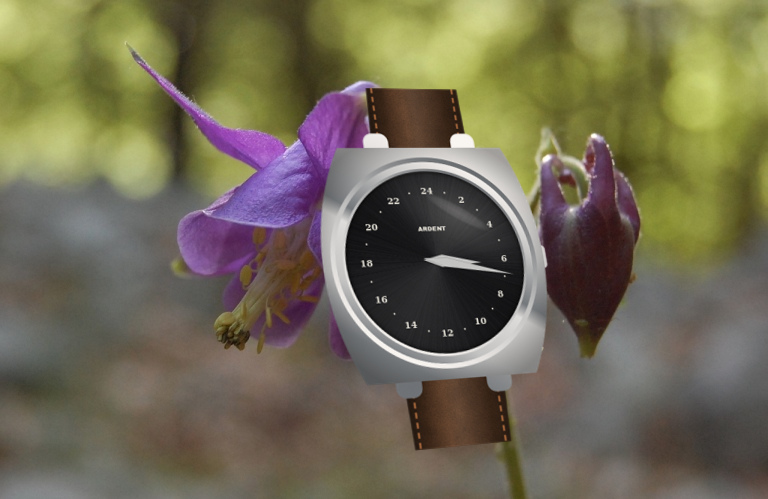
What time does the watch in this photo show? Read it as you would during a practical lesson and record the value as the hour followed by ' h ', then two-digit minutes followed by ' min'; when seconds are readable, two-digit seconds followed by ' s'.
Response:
6 h 17 min
